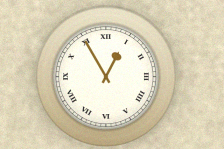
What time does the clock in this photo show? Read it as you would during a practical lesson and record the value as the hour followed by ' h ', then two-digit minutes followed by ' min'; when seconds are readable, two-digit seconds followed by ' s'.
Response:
12 h 55 min
